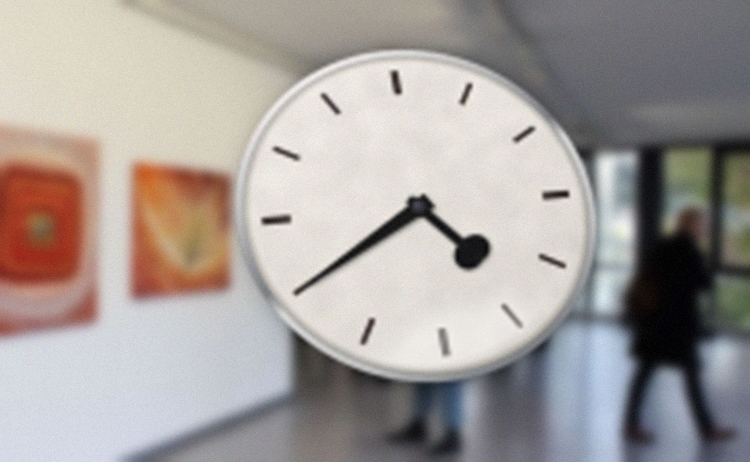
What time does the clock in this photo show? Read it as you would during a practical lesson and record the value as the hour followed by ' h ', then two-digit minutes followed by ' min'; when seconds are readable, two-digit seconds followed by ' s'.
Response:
4 h 40 min
